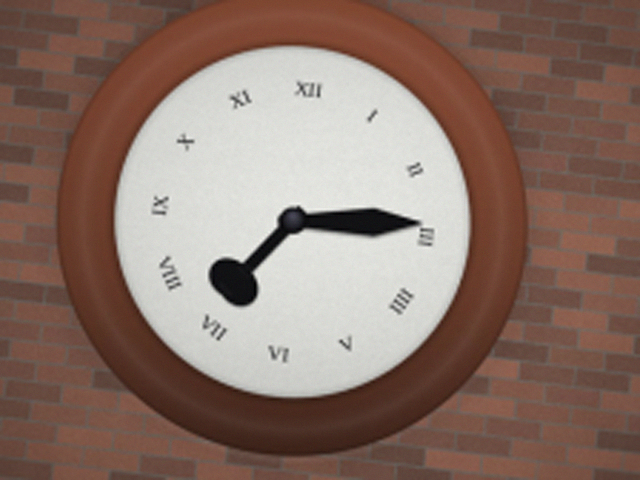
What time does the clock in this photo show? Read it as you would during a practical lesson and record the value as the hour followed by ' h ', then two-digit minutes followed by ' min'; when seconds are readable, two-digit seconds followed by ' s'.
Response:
7 h 14 min
